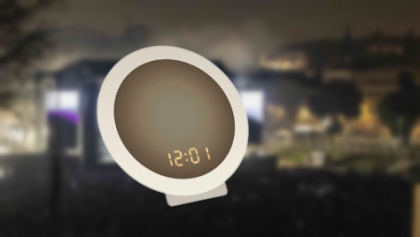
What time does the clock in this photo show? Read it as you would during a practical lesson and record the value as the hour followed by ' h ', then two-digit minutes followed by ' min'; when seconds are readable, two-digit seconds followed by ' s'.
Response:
12 h 01 min
